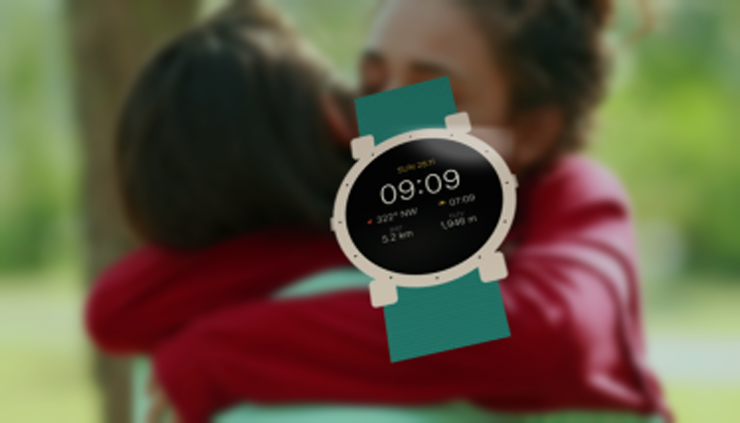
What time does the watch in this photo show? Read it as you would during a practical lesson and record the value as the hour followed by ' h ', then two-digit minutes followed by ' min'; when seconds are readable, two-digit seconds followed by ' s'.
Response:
9 h 09 min
